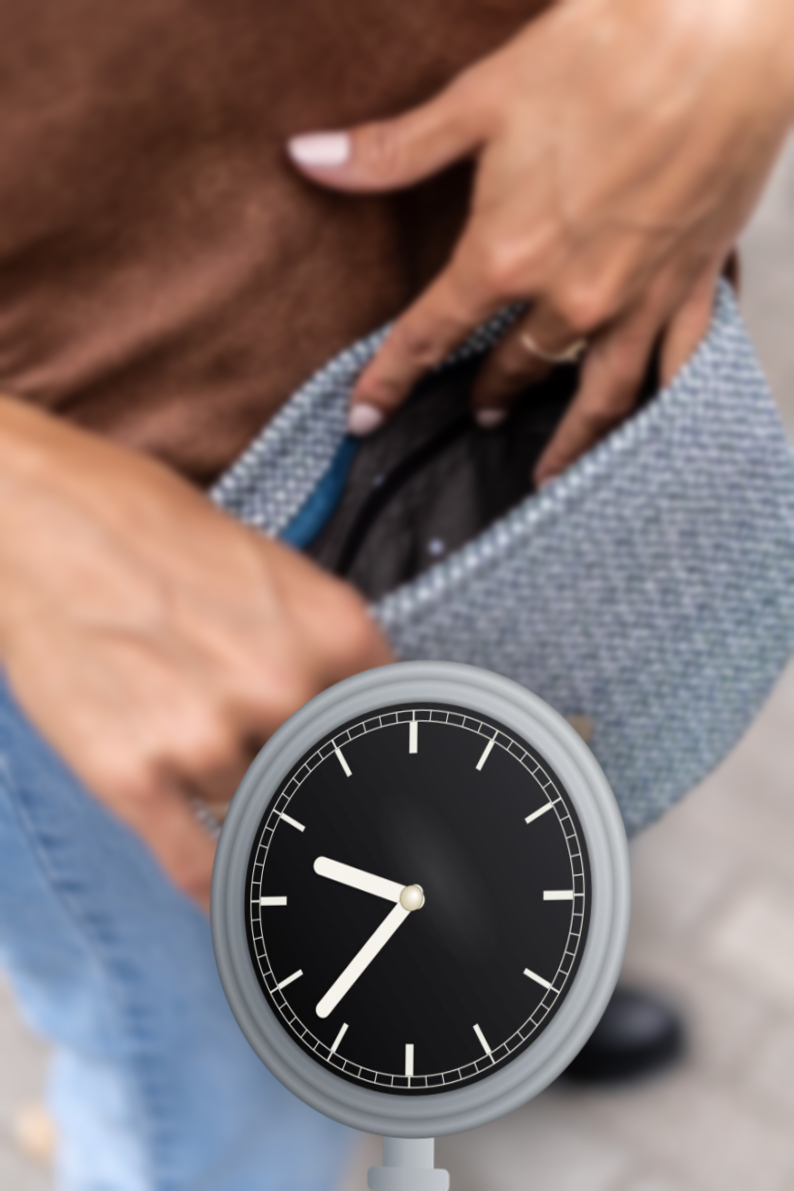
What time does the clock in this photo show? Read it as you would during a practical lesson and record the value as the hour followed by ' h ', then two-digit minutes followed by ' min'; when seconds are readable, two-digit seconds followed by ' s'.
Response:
9 h 37 min
